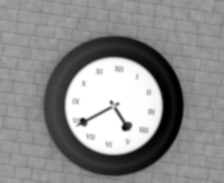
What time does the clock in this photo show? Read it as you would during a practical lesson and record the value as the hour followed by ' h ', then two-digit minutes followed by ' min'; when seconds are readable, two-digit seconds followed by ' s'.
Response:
4 h 39 min
